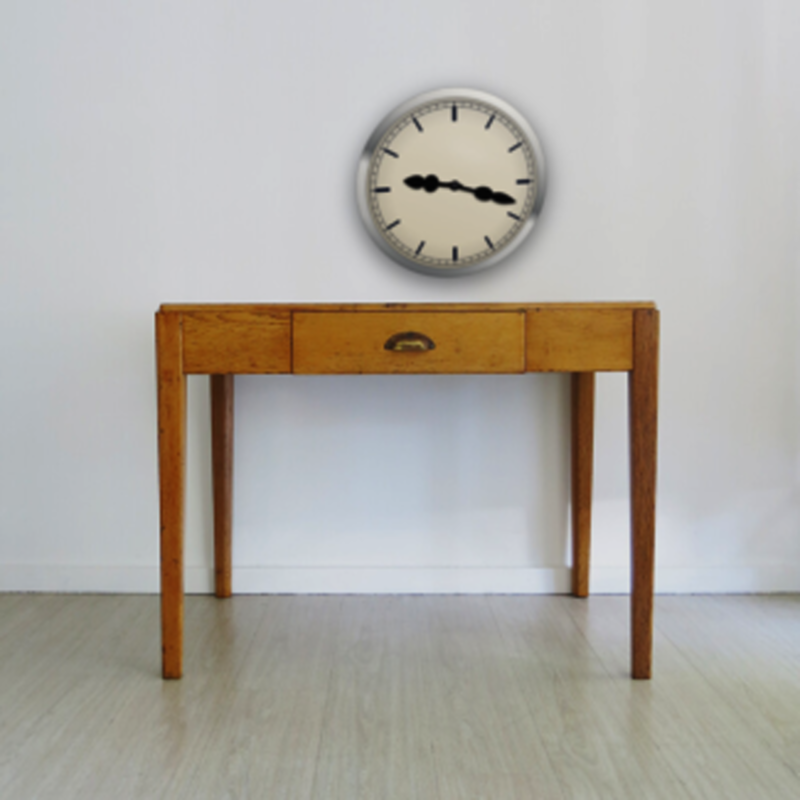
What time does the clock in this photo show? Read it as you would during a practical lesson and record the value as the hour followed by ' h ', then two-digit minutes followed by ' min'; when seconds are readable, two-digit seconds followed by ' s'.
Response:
9 h 18 min
